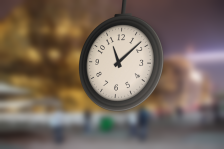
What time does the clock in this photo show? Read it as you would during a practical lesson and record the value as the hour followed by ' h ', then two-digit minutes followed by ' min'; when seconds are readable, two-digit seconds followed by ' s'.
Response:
11 h 08 min
